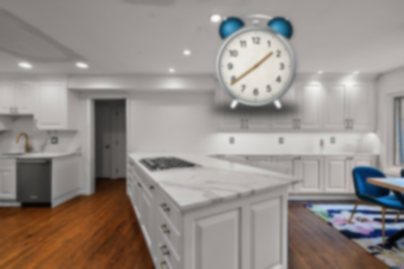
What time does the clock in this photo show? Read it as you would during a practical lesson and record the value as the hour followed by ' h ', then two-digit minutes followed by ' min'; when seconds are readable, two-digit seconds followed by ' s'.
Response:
1 h 39 min
